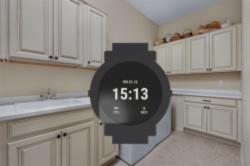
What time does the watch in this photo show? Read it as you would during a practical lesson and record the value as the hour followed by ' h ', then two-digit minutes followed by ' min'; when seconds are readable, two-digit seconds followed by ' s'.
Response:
15 h 13 min
